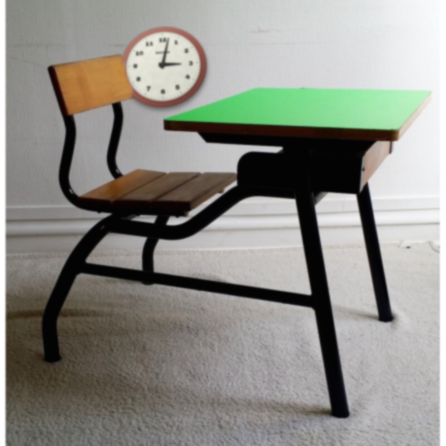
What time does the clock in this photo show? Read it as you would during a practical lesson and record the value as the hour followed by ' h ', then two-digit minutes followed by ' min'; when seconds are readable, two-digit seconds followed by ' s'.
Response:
3 h 02 min
